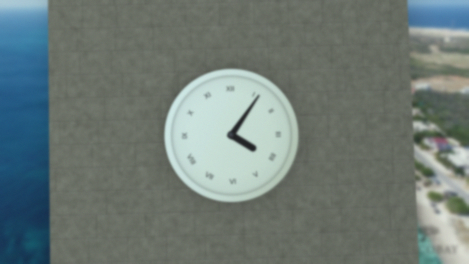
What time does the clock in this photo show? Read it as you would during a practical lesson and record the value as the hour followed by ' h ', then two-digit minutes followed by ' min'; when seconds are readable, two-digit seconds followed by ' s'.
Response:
4 h 06 min
